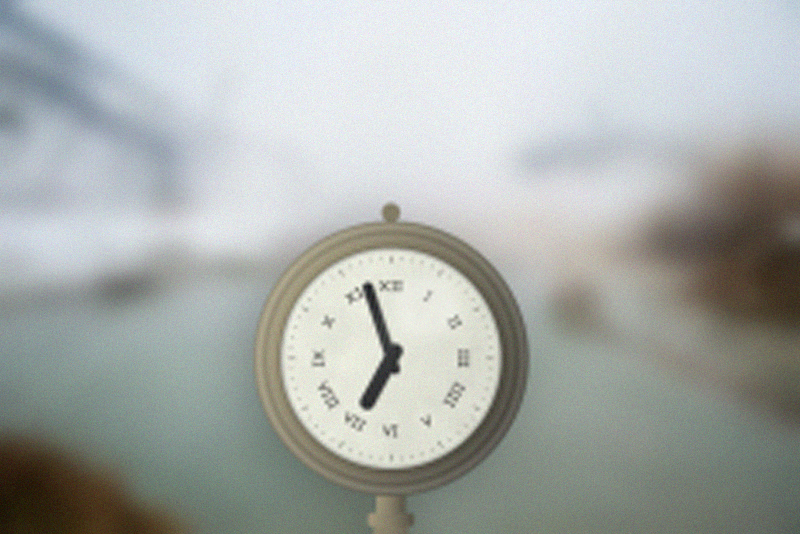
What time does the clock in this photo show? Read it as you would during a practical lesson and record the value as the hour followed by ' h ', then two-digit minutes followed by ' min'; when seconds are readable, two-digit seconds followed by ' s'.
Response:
6 h 57 min
